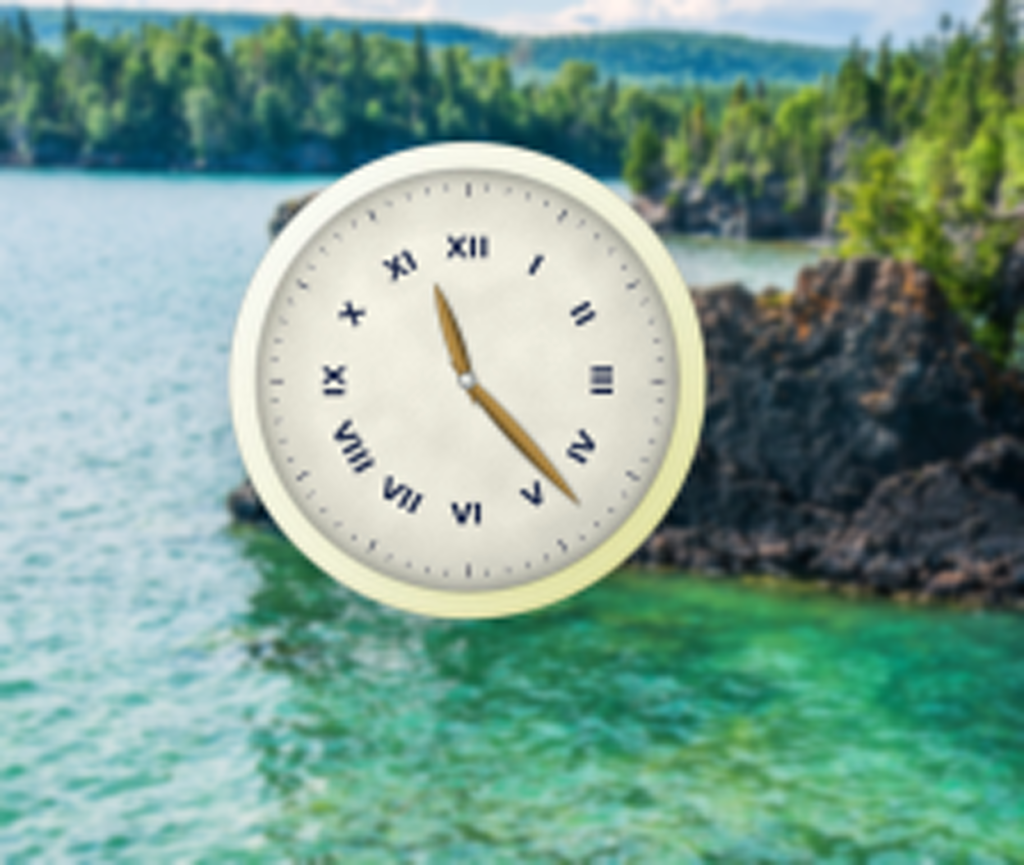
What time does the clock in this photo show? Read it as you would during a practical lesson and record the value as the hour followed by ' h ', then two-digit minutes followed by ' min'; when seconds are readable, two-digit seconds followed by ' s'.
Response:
11 h 23 min
